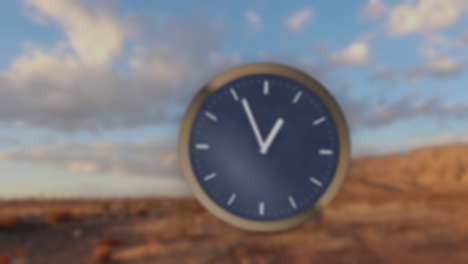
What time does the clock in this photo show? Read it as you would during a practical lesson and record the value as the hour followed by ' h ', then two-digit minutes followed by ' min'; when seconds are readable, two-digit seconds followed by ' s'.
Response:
12 h 56 min
